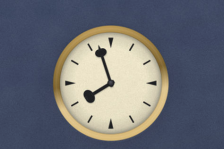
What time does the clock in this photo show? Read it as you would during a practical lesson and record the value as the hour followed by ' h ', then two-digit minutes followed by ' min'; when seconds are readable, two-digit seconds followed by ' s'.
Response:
7 h 57 min
